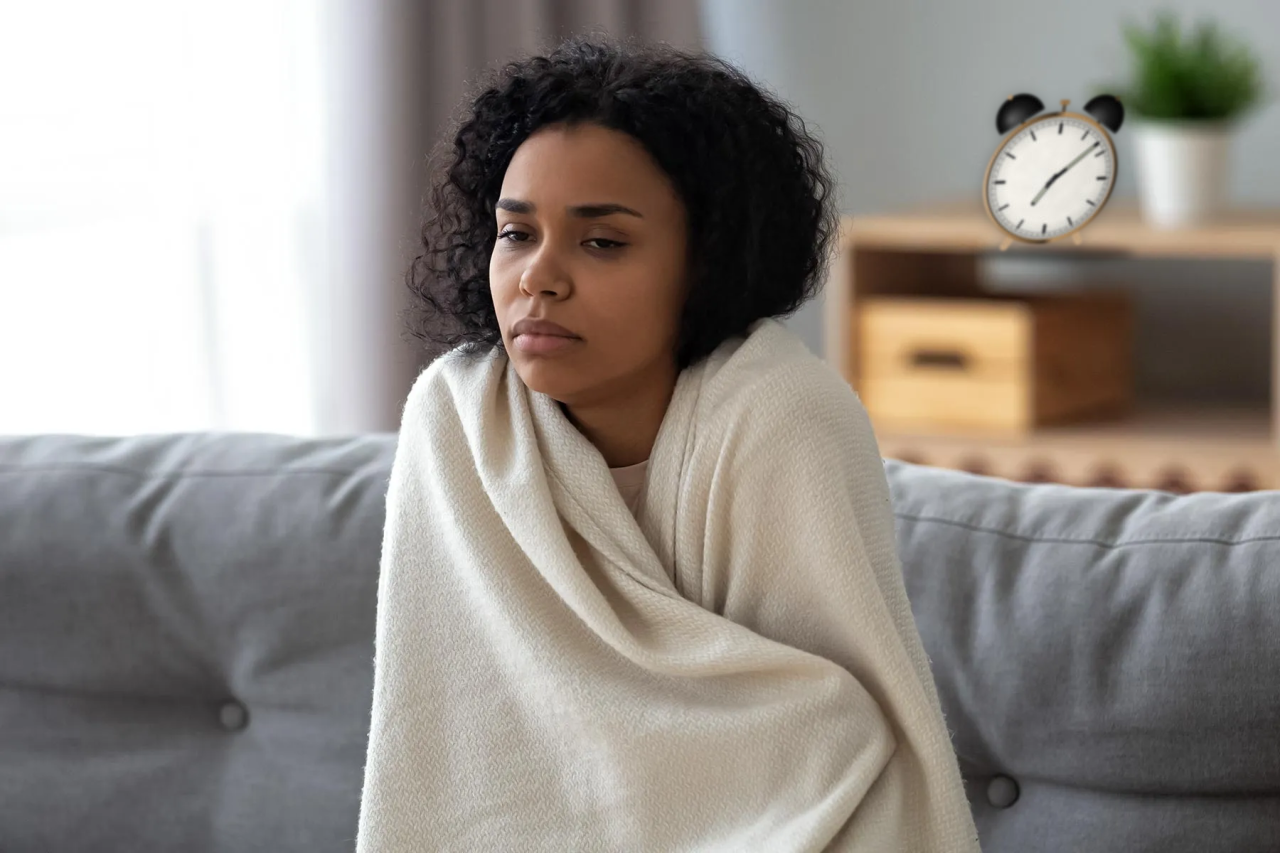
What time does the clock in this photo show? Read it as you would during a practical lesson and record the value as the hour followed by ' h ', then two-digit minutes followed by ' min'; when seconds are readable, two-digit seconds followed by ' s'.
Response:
7 h 08 min
